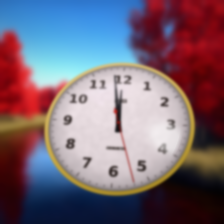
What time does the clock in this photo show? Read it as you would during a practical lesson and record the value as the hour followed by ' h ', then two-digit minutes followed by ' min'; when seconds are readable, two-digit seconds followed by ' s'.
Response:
11 h 58 min 27 s
